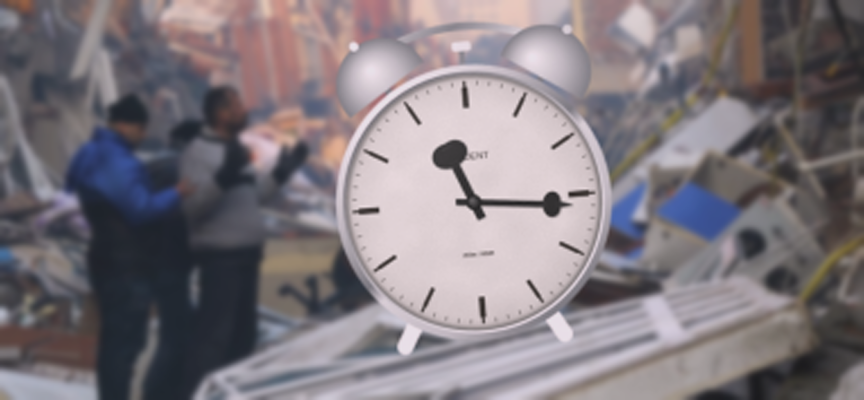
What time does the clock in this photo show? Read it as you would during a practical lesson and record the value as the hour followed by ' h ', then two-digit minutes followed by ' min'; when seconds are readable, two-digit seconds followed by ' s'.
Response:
11 h 16 min
